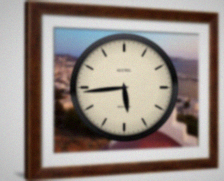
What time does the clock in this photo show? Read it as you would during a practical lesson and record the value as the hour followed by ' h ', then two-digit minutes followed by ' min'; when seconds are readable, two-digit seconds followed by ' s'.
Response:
5 h 44 min
